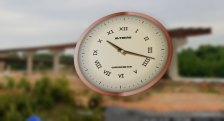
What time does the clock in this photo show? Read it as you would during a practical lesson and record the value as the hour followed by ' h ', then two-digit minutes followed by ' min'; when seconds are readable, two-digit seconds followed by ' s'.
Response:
10 h 18 min
